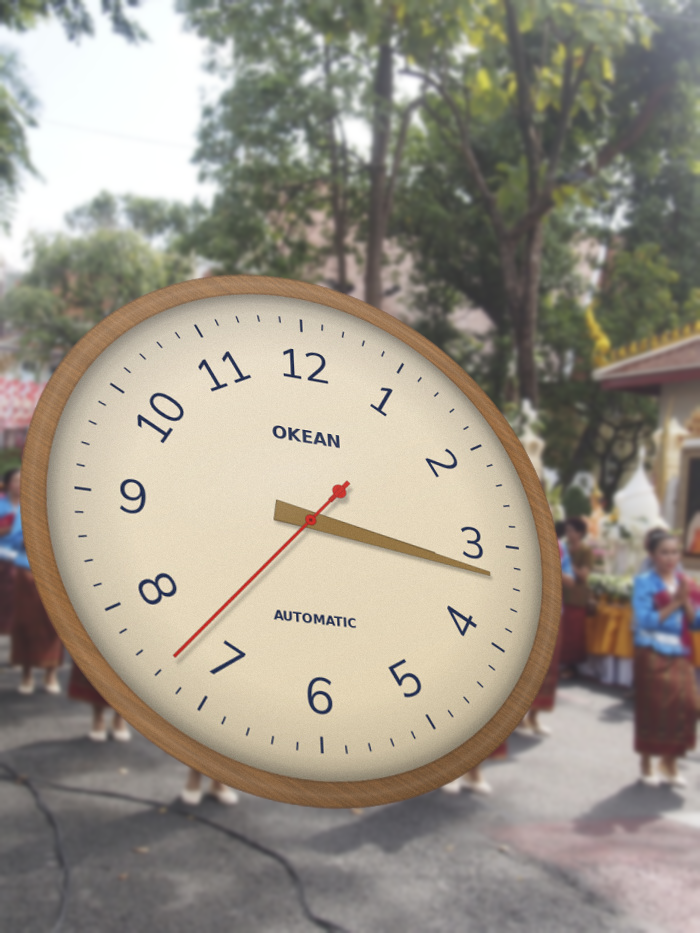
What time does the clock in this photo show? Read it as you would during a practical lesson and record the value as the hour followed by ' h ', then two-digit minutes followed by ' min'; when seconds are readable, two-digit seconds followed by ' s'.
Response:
3 h 16 min 37 s
